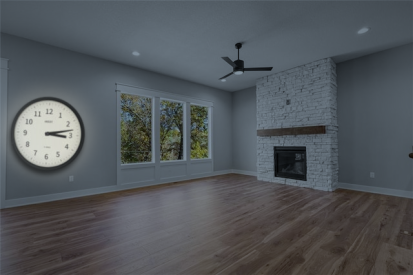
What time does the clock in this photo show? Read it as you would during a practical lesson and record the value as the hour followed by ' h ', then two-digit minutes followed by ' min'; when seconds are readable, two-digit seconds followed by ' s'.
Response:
3 h 13 min
